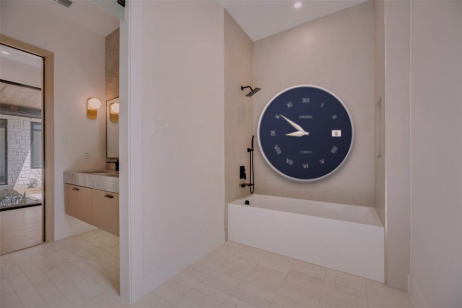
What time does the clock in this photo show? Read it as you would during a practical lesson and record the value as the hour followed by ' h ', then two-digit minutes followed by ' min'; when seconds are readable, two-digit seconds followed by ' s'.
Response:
8 h 51 min
